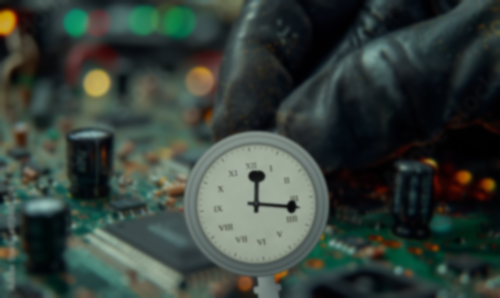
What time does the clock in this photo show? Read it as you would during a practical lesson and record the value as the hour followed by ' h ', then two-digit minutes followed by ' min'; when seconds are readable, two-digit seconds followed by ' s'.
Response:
12 h 17 min
